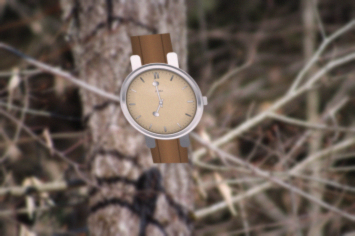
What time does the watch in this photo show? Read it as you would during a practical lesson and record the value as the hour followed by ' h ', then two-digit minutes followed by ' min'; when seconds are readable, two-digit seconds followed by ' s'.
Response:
6 h 59 min
